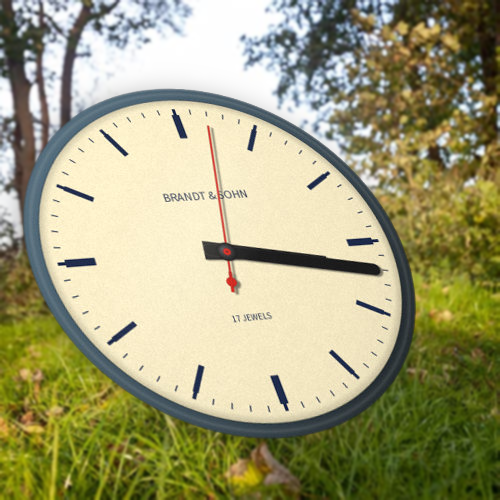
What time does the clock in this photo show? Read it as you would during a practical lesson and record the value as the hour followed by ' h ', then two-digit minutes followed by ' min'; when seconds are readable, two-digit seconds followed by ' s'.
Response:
3 h 17 min 02 s
